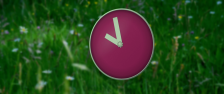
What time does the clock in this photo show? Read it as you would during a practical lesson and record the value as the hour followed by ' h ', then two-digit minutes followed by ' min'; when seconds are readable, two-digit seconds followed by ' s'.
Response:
9 h 58 min
